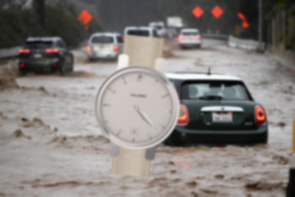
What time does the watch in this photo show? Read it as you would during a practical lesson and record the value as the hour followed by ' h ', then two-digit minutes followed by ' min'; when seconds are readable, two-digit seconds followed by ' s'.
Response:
4 h 22 min
